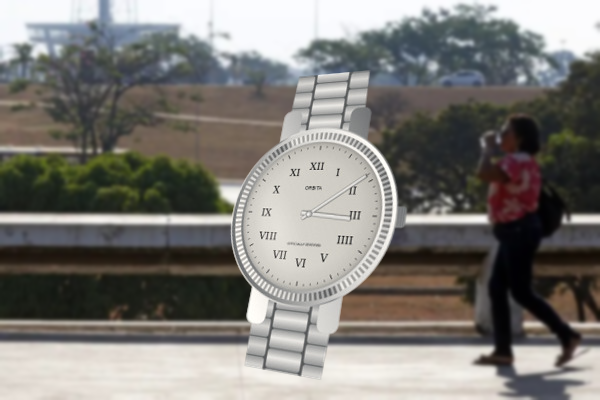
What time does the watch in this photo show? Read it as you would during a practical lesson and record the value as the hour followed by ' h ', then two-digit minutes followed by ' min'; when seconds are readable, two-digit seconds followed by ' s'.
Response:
3 h 09 min
